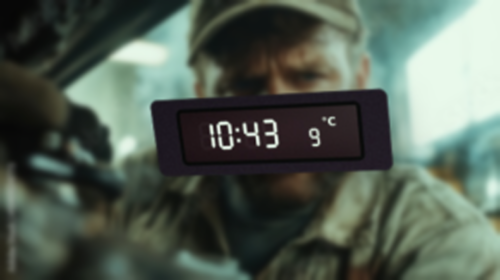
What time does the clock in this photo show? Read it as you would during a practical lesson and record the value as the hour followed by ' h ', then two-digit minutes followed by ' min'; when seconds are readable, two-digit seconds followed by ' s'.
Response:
10 h 43 min
